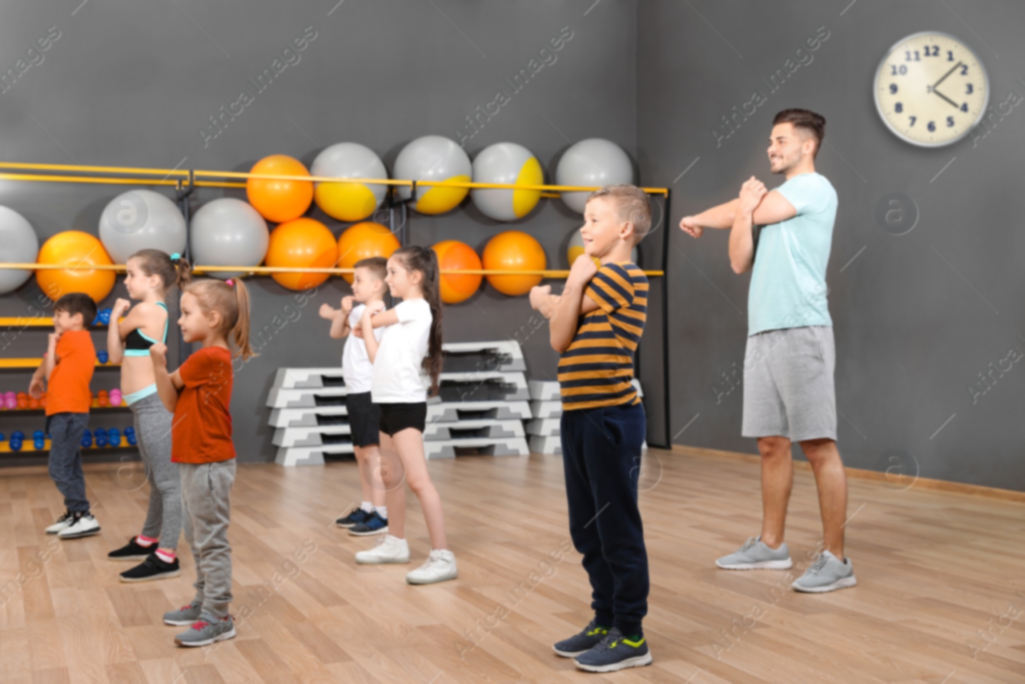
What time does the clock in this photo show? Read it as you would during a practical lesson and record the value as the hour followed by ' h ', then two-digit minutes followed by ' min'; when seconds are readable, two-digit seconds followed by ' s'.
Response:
4 h 08 min
